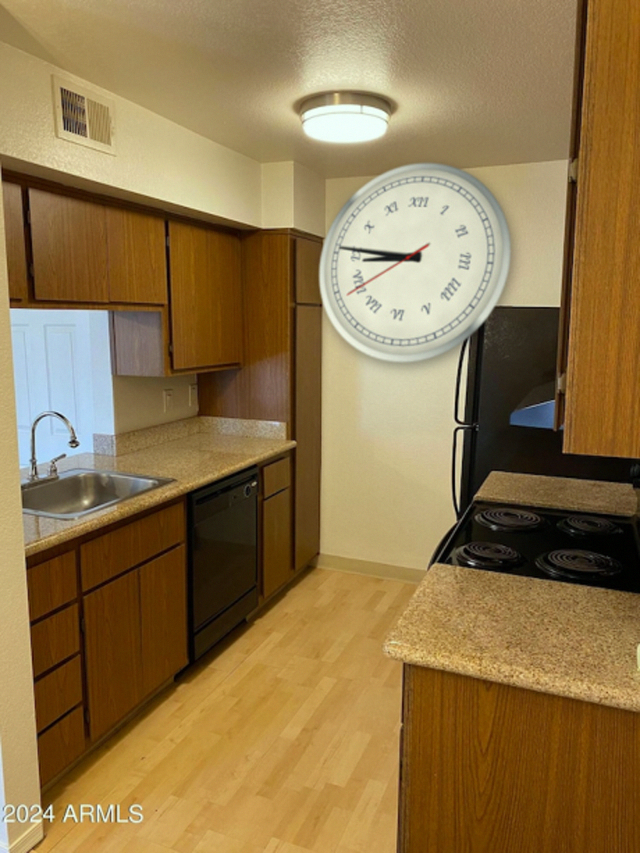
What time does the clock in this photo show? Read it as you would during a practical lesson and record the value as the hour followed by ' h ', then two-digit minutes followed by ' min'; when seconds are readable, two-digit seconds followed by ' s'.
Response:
8 h 45 min 39 s
